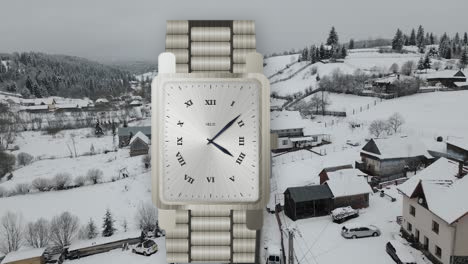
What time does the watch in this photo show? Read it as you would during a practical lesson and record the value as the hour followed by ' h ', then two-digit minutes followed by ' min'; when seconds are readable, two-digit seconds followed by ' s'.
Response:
4 h 08 min
